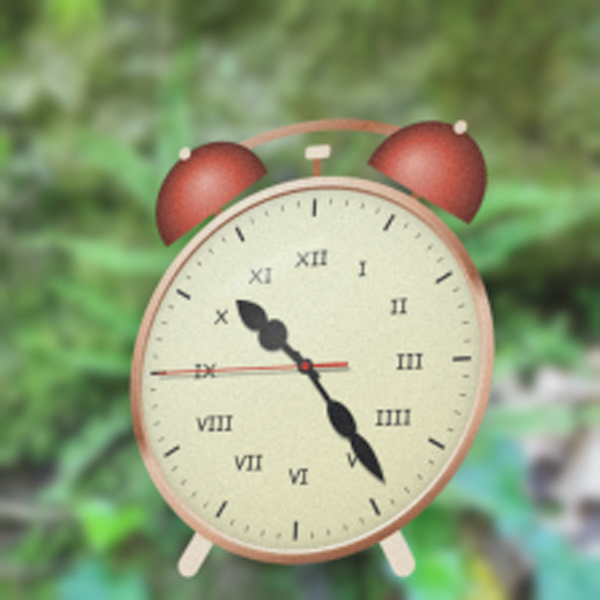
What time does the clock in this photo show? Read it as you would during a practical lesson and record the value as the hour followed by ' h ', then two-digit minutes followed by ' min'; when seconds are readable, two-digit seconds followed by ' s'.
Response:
10 h 23 min 45 s
